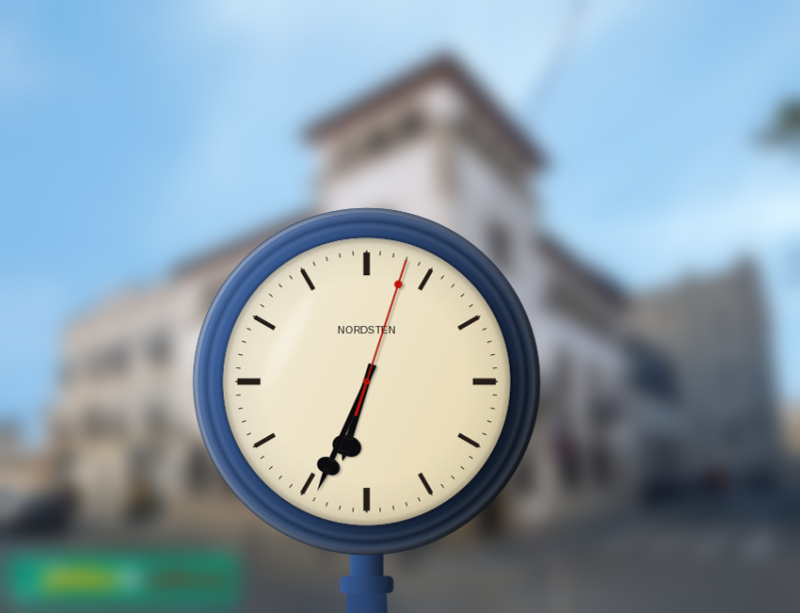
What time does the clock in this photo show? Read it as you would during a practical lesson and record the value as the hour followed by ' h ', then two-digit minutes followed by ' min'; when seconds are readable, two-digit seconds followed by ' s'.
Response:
6 h 34 min 03 s
